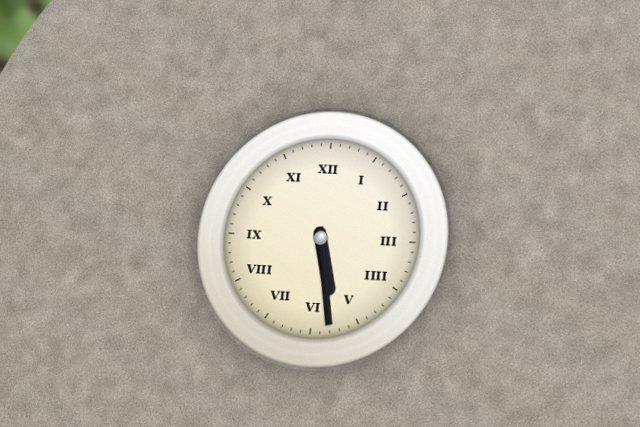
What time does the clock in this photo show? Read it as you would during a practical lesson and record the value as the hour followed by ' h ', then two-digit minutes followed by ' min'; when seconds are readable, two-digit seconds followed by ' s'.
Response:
5 h 28 min
